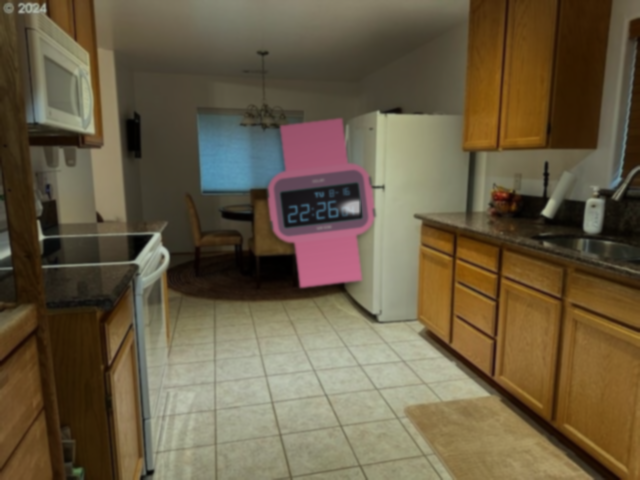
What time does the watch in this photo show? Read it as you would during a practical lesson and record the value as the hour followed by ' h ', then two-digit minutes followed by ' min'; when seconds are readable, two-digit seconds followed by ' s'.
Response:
22 h 26 min
